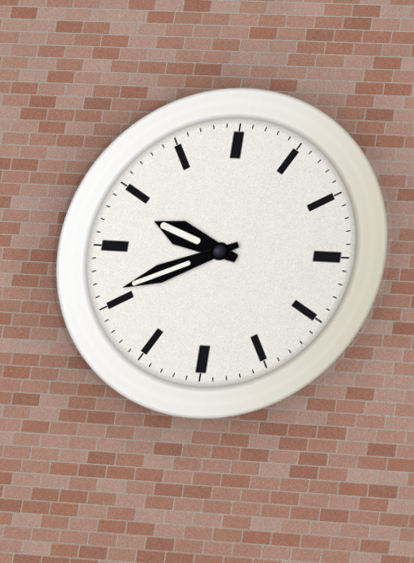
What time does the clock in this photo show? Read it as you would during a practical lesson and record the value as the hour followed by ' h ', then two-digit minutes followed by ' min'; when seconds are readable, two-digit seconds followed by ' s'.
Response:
9 h 41 min
